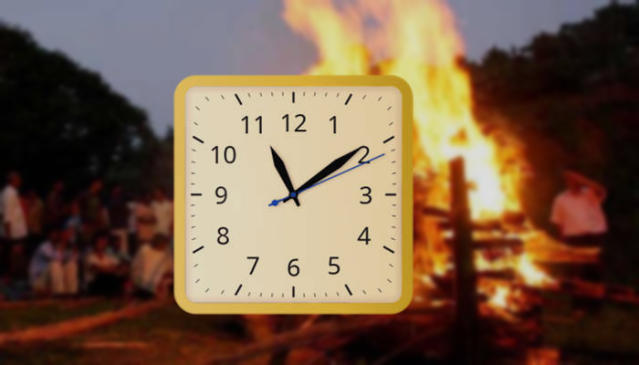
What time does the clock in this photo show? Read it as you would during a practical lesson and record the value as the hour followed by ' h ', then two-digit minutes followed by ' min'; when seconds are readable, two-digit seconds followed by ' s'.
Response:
11 h 09 min 11 s
